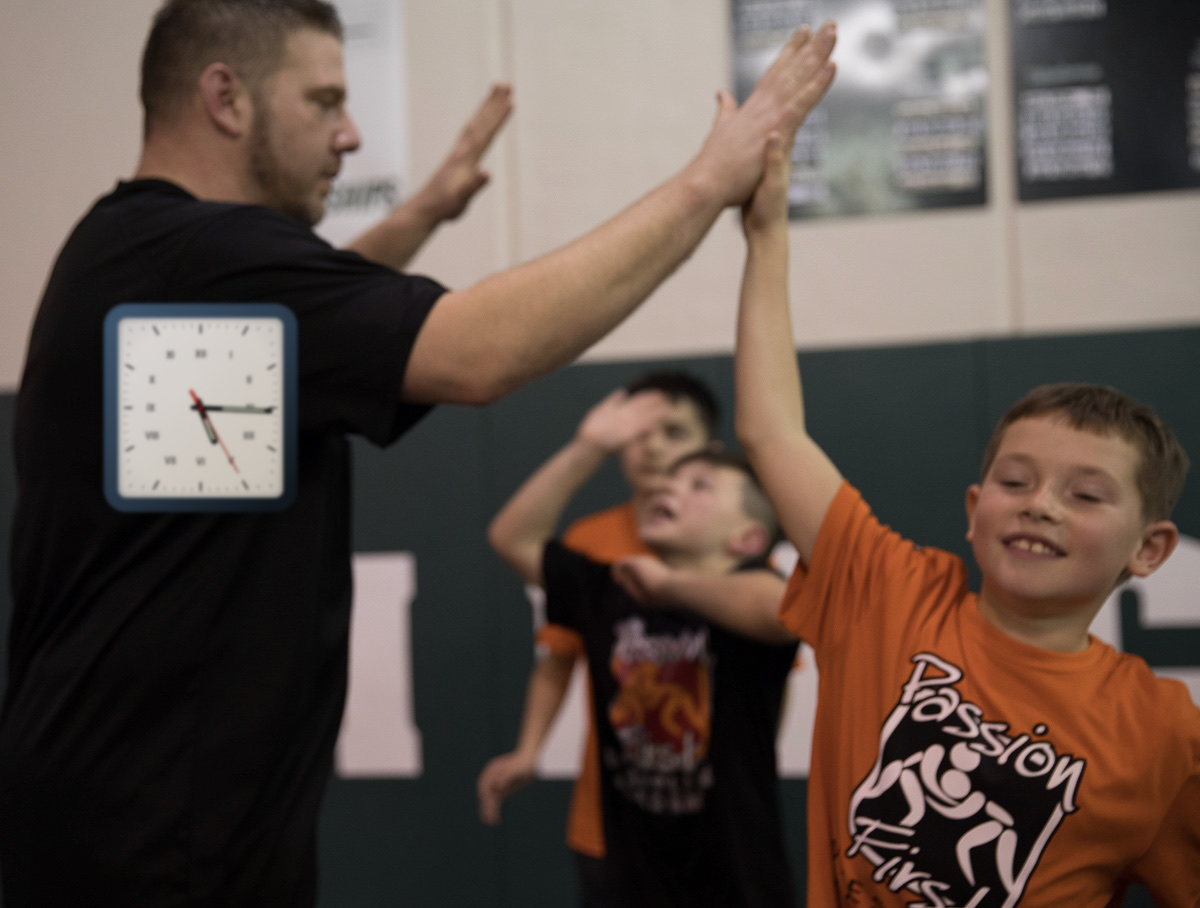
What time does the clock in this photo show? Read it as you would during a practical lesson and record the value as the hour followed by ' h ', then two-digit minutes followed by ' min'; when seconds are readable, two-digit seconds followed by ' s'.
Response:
5 h 15 min 25 s
